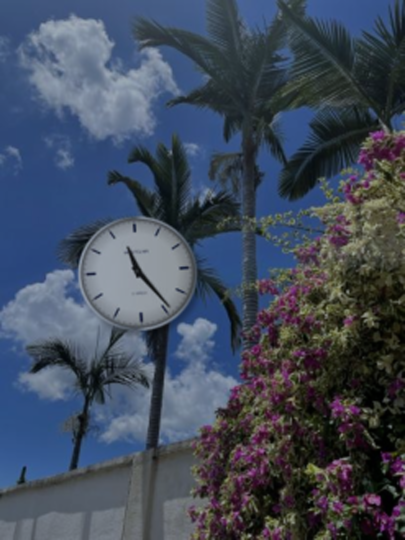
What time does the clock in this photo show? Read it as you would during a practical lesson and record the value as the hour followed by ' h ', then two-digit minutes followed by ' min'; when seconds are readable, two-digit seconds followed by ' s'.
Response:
11 h 24 min
